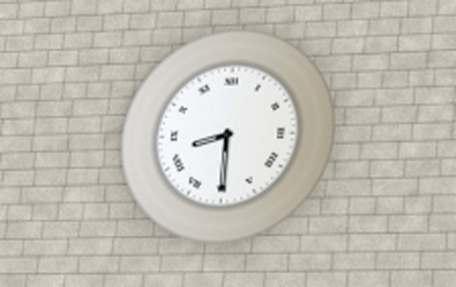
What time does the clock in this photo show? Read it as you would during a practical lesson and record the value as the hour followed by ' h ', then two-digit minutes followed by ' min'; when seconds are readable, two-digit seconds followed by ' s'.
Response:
8 h 30 min
